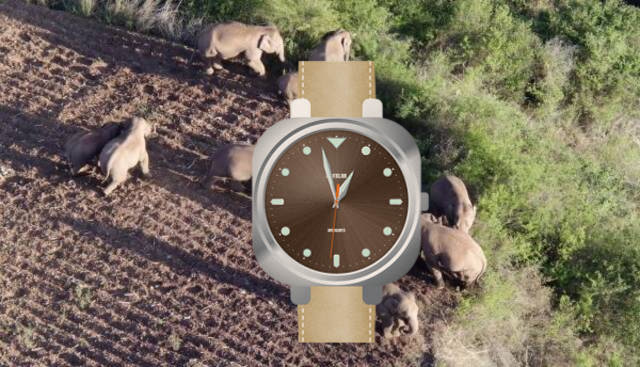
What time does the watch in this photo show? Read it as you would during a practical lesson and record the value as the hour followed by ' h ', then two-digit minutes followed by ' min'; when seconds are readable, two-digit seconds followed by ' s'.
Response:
12 h 57 min 31 s
